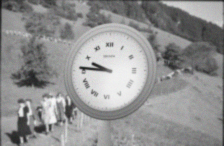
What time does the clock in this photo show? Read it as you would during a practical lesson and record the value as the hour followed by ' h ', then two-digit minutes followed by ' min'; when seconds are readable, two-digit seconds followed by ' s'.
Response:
9 h 46 min
